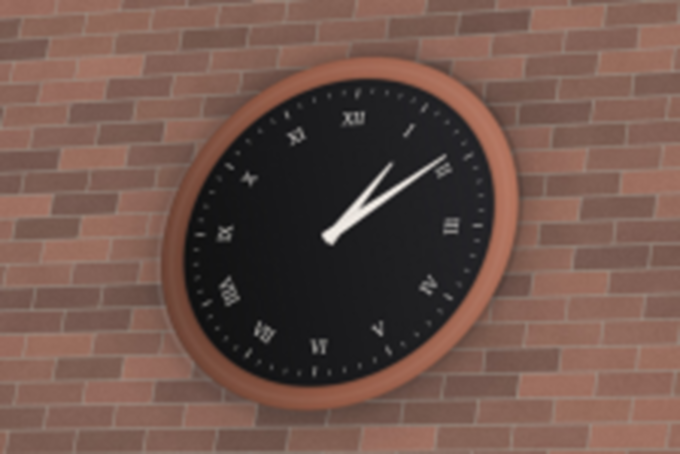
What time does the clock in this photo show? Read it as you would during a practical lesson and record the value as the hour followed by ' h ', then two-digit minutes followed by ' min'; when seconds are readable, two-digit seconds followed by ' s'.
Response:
1 h 09 min
